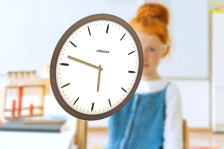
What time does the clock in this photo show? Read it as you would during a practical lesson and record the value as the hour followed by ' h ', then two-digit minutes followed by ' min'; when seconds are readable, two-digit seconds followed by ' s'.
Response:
5 h 47 min
